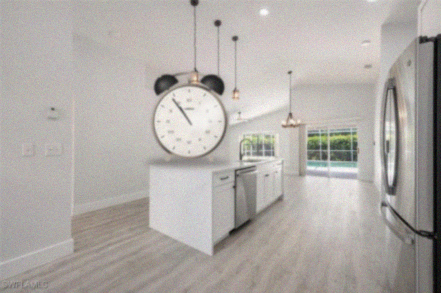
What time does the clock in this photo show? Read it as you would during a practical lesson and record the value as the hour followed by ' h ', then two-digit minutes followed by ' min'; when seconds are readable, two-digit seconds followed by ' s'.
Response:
10 h 54 min
